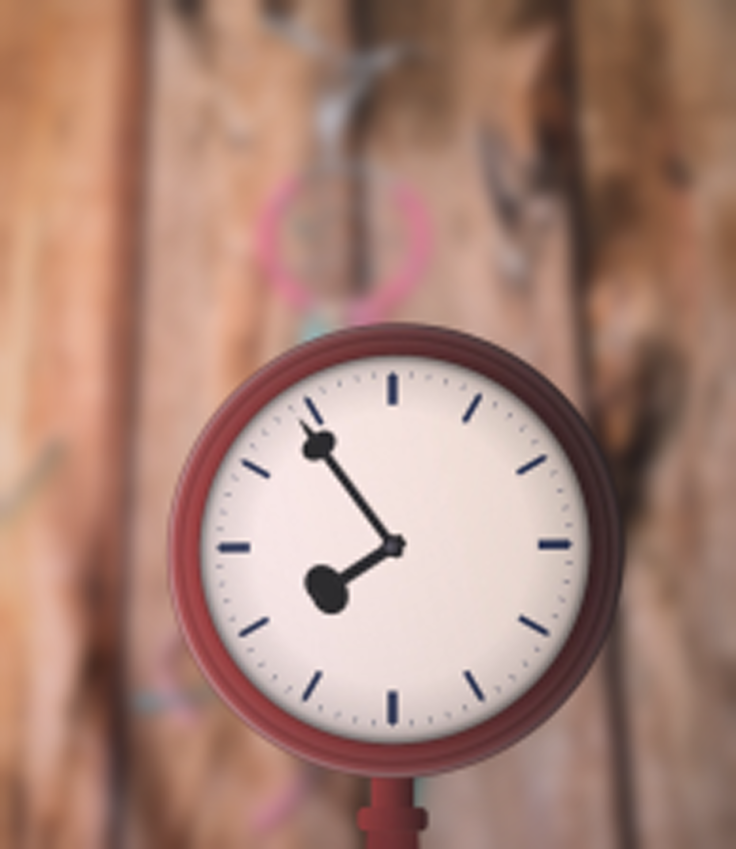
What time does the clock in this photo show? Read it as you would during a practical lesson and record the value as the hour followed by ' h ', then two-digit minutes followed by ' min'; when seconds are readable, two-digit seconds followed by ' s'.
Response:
7 h 54 min
